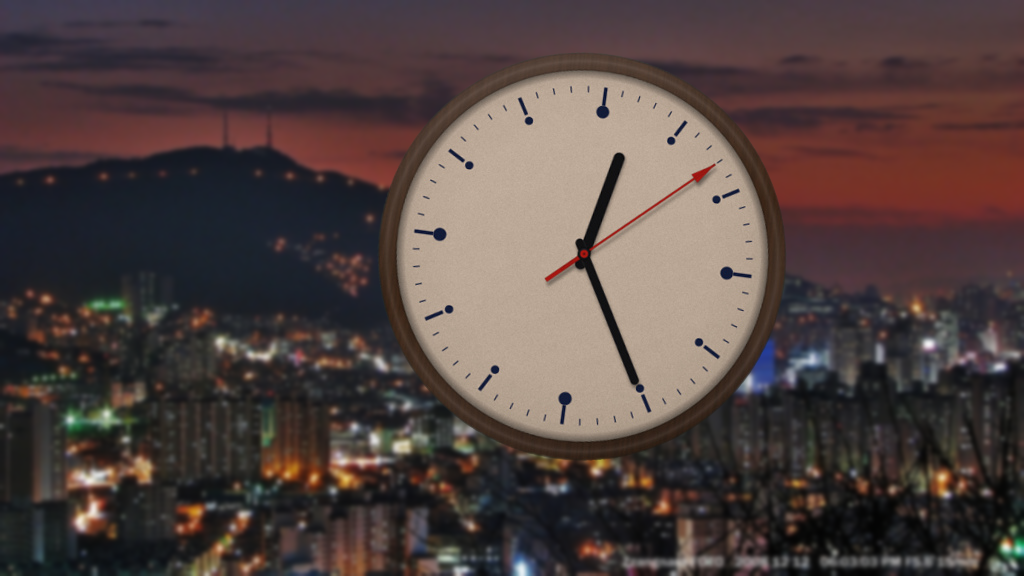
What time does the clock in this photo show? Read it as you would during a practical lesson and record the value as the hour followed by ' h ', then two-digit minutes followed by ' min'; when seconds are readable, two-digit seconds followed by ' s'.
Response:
12 h 25 min 08 s
